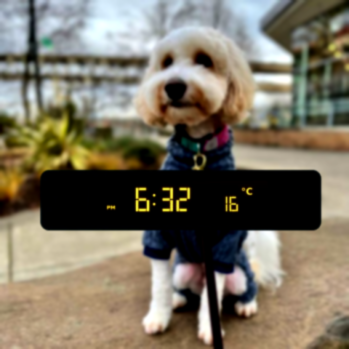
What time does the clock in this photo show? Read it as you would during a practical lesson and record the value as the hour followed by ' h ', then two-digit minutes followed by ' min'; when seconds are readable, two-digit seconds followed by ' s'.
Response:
6 h 32 min
